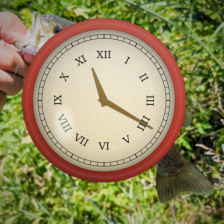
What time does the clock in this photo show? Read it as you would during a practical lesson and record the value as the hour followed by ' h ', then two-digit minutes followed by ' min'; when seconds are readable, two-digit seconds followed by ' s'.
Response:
11 h 20 min
